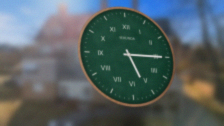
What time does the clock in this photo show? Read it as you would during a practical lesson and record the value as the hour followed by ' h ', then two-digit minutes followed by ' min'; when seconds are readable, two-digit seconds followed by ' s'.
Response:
5 h 15 min
